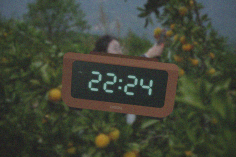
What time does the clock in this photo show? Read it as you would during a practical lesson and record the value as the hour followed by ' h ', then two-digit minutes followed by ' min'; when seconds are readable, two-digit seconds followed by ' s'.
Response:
22 h 24 min
